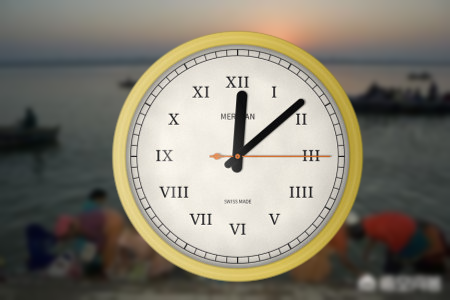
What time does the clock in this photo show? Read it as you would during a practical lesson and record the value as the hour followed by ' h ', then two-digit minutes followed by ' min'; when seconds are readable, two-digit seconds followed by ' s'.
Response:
12 h 08 min 15 s
